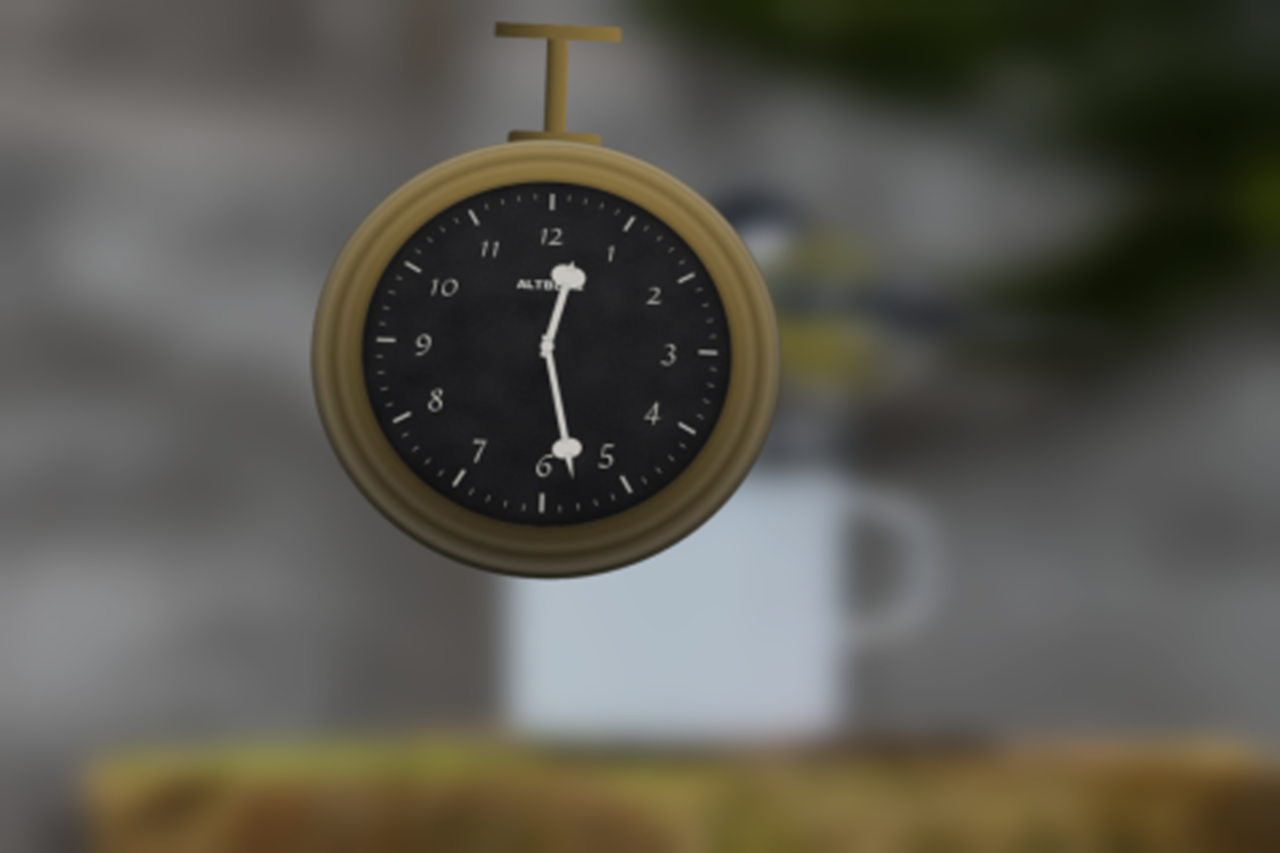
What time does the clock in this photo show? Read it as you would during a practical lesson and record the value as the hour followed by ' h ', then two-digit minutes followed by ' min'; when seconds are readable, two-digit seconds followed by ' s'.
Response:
12 h 28 min
